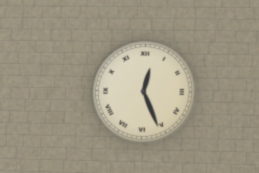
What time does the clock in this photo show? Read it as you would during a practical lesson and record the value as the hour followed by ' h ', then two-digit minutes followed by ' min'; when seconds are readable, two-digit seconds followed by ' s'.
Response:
12 h 26 min
